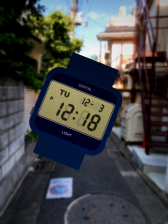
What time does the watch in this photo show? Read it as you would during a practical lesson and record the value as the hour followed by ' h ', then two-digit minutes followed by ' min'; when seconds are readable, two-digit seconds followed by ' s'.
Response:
12 h 18 min
